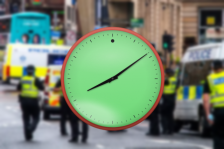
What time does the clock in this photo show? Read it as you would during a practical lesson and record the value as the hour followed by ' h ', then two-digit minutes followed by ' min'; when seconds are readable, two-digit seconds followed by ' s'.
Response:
8 h 09 min
